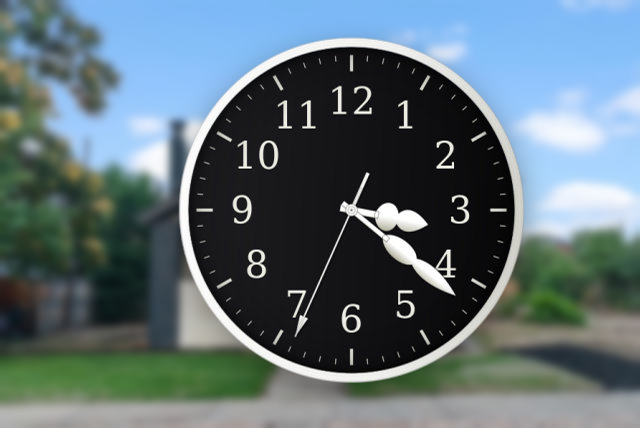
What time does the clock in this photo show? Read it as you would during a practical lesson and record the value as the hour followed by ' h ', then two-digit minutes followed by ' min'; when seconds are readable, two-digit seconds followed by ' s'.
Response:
3 h 21 min 34 s
